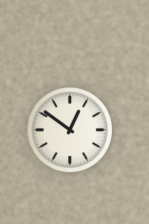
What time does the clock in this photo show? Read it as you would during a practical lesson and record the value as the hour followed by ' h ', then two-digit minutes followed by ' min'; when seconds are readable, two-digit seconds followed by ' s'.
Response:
12 h 51 min
